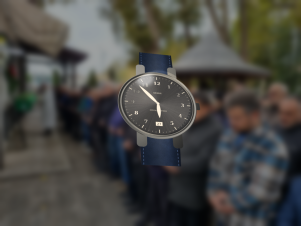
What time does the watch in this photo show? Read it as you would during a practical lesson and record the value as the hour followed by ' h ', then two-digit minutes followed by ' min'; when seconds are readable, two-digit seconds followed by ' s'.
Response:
5 h 53 min
